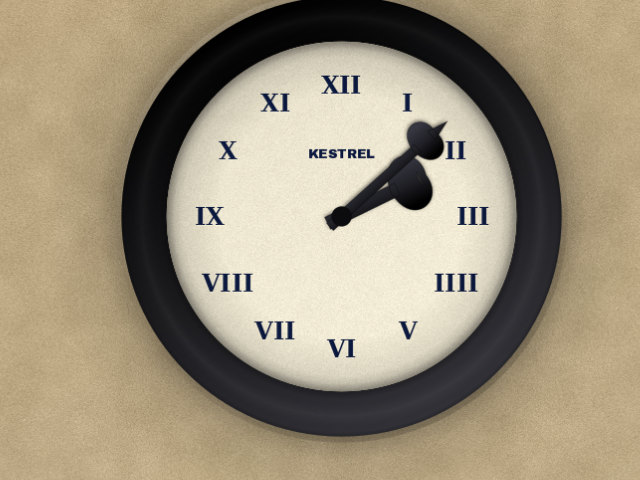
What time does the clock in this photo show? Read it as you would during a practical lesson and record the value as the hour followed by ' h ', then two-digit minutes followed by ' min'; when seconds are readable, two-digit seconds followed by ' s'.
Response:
2 h 08 min
